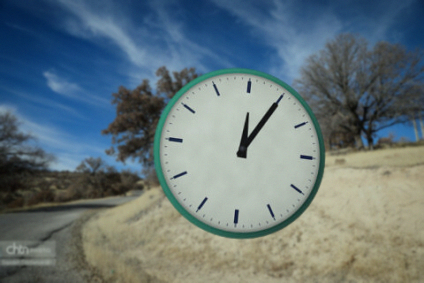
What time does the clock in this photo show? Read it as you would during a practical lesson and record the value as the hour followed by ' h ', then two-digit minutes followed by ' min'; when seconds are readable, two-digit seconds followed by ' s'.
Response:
12 h 05 min
